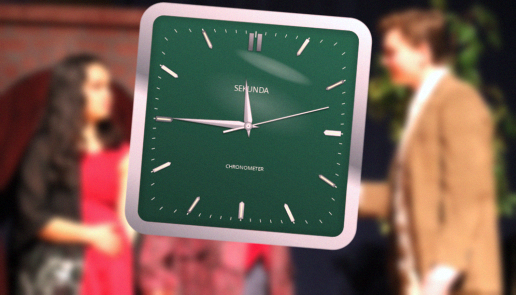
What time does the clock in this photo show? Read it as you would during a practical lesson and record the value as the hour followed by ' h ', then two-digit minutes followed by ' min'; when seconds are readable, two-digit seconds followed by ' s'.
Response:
11 h 45 min 12 s
